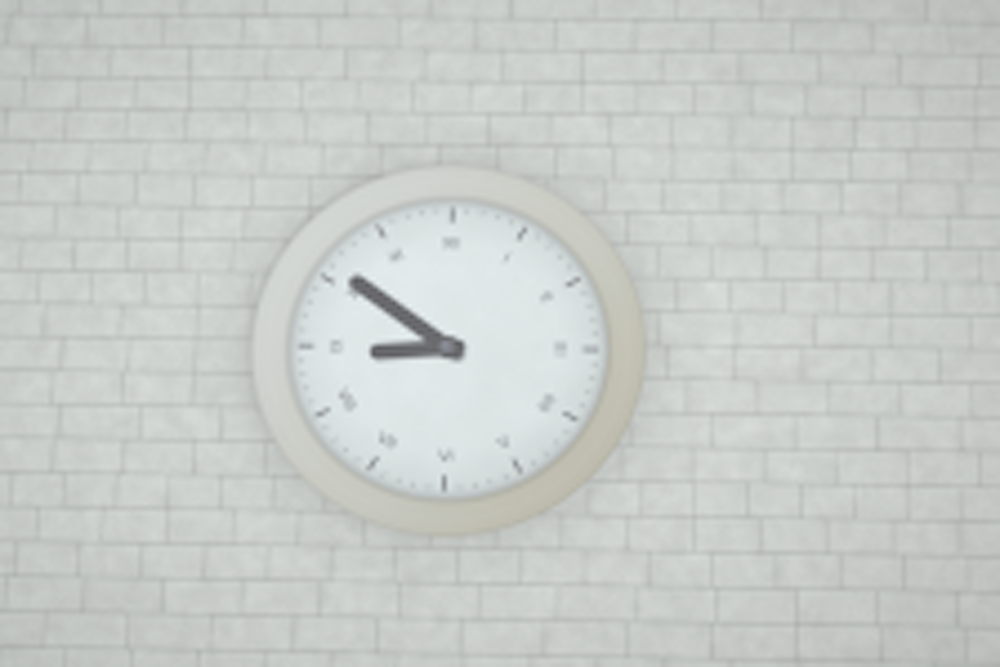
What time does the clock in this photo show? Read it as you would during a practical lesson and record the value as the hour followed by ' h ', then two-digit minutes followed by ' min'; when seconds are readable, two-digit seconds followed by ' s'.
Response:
8 h 51 min
